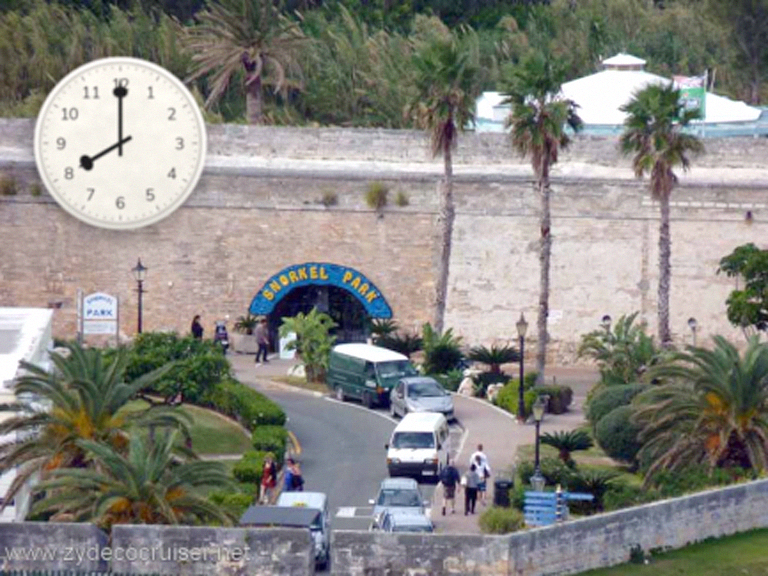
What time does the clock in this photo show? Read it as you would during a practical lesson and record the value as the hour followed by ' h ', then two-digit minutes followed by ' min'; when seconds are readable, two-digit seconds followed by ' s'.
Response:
8 h 00 min
